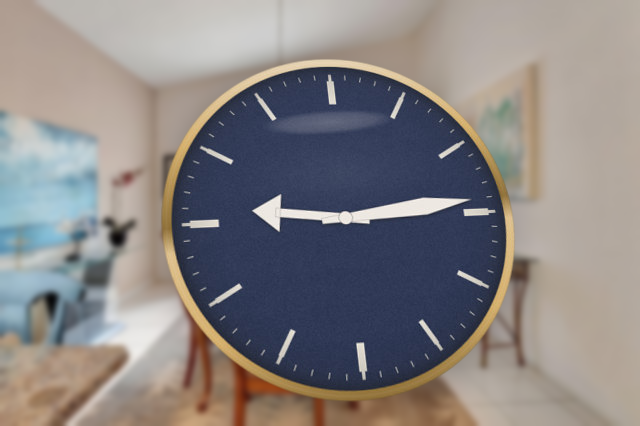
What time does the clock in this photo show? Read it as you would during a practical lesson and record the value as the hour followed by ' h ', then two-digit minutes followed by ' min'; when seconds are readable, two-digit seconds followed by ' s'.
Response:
9 h 14 min
